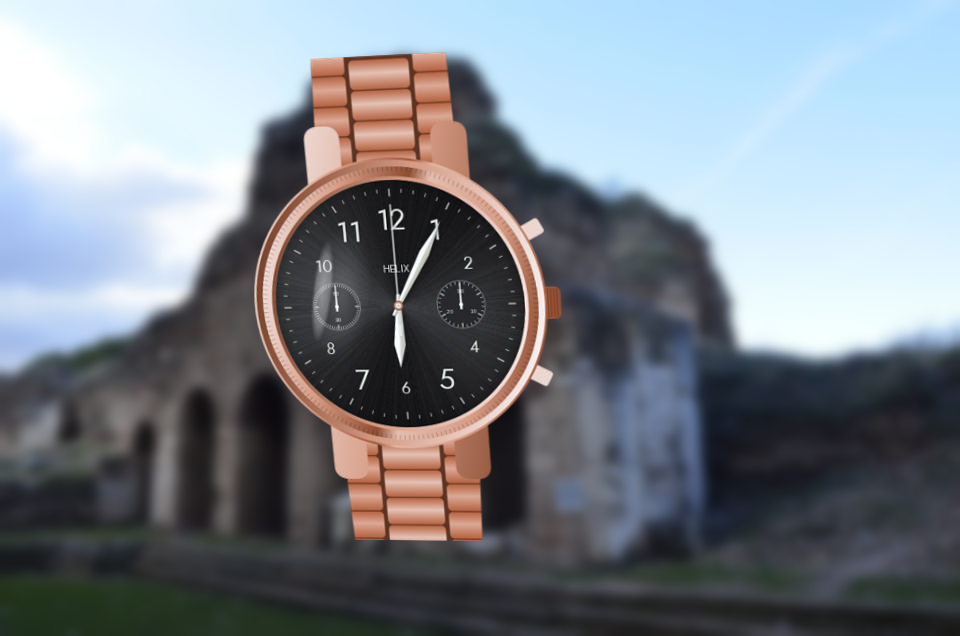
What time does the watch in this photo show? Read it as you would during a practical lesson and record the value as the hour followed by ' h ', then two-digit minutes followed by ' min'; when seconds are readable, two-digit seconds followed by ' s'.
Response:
6 h 05 min
